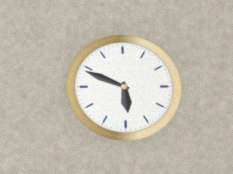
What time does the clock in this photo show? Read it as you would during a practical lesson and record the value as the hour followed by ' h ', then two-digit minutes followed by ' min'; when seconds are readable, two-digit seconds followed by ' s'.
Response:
5 h 49 min
